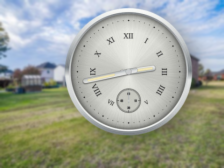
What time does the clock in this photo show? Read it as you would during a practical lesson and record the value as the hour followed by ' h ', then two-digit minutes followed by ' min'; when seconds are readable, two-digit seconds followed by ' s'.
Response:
2 h 43 min
